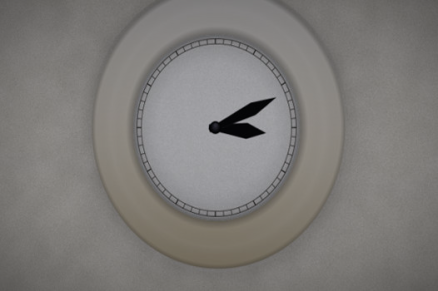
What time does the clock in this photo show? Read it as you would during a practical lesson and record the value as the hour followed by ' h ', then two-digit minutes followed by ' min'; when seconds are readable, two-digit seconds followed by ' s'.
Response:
3 h 11 min
